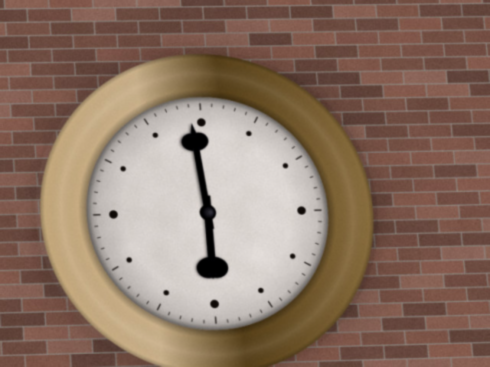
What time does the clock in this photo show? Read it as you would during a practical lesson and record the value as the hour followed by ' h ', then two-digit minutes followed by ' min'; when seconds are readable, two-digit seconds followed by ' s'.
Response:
5 h 59 min
